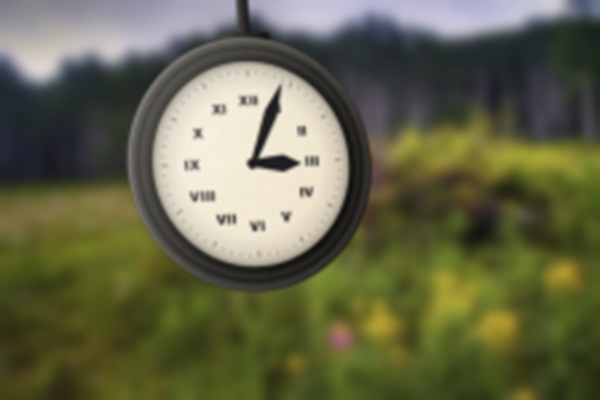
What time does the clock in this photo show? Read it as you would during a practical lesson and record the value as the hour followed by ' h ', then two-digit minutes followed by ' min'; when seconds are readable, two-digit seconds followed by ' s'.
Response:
3 h 04 min
